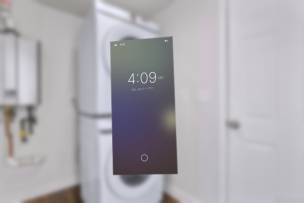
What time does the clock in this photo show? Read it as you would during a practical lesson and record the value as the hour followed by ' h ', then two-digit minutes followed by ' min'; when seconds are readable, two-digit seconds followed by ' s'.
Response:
4 h 09 min
